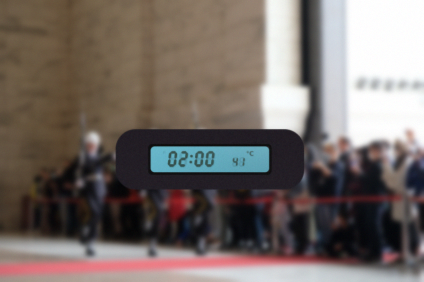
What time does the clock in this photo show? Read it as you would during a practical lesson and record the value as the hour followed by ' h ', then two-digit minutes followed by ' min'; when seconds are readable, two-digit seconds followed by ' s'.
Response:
2 h 00 min
